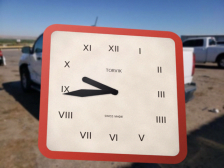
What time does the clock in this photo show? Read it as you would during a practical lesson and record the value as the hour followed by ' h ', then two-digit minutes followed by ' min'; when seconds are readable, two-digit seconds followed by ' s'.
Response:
9 h 44 min
